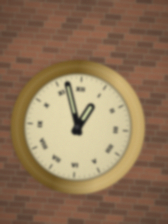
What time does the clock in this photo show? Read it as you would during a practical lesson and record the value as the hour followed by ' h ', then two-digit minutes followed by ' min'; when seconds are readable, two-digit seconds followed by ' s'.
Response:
12 h 57 min
